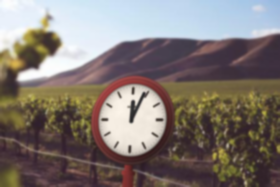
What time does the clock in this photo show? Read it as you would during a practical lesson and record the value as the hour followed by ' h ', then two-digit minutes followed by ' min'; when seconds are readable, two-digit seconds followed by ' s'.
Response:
12 h 04 min
